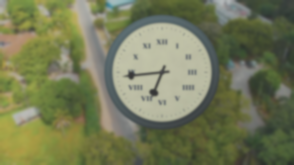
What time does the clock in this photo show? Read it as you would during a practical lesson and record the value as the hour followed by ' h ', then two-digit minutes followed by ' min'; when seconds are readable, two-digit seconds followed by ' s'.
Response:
6 h 44 min
